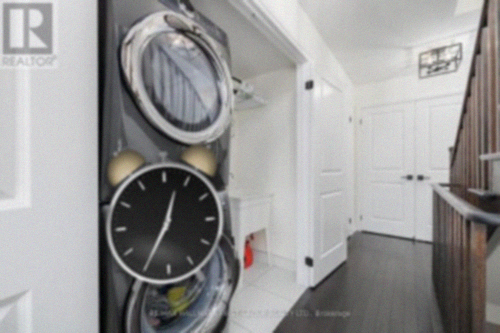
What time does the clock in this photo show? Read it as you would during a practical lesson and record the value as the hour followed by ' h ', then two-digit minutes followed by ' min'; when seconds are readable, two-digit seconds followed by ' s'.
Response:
12 h 35 min
